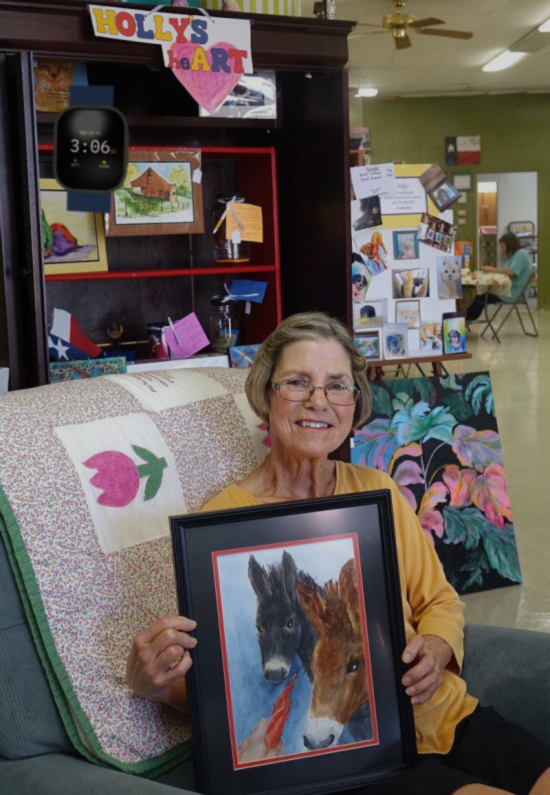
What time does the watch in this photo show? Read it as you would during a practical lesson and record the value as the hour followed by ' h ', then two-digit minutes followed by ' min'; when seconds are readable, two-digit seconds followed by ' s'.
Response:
3 h 06 min
